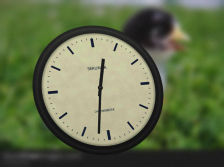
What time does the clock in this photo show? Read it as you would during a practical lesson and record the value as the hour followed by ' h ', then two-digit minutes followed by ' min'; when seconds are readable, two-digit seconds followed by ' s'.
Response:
12 h 32 min
